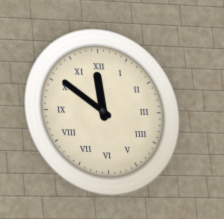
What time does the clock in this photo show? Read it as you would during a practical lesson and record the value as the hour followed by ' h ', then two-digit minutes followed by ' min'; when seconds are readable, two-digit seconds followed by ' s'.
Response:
11 h 51 min
